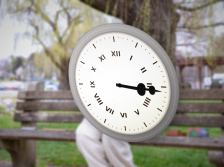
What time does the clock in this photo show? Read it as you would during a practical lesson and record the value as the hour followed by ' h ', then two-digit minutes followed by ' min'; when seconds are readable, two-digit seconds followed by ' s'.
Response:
3 h 16 min
